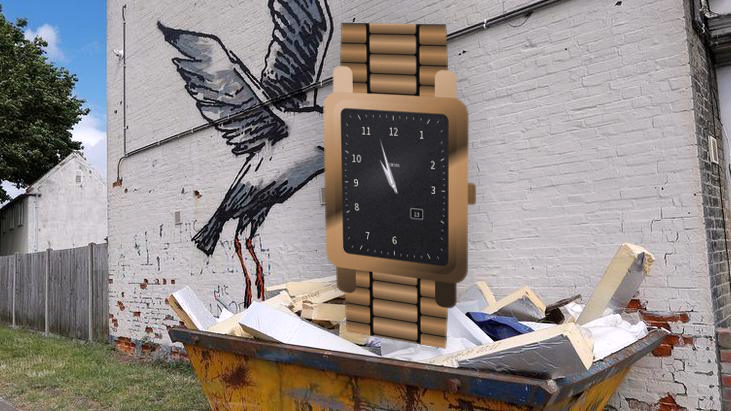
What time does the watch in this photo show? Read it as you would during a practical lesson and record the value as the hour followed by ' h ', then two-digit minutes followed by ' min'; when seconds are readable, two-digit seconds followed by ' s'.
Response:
10 h 57 min
